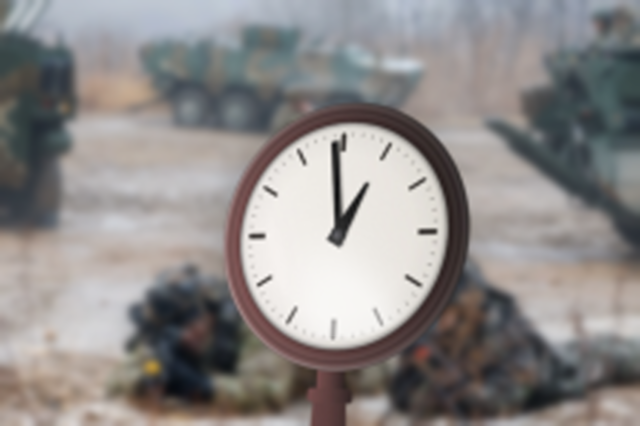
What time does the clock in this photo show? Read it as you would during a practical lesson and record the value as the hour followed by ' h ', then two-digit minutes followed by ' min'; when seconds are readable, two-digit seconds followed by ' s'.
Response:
12 h 59 min
